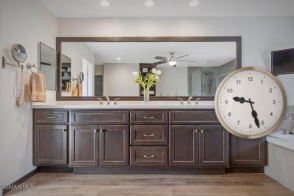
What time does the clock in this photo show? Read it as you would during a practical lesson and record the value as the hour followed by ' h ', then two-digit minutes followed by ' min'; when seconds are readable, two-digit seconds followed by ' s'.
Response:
9 h 27 min
